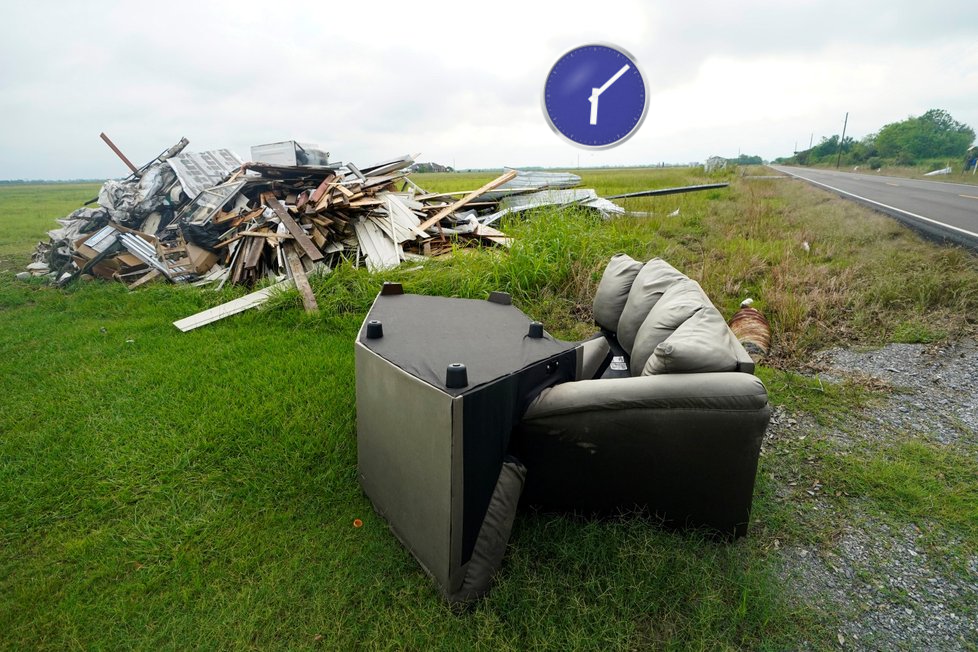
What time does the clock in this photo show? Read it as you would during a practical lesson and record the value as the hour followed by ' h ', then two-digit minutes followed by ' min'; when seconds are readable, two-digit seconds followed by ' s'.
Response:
6 h 08 min
